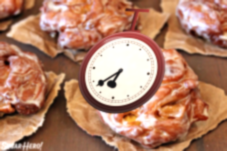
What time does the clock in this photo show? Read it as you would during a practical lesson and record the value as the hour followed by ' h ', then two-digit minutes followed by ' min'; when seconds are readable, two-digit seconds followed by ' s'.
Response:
6 h 38 min
